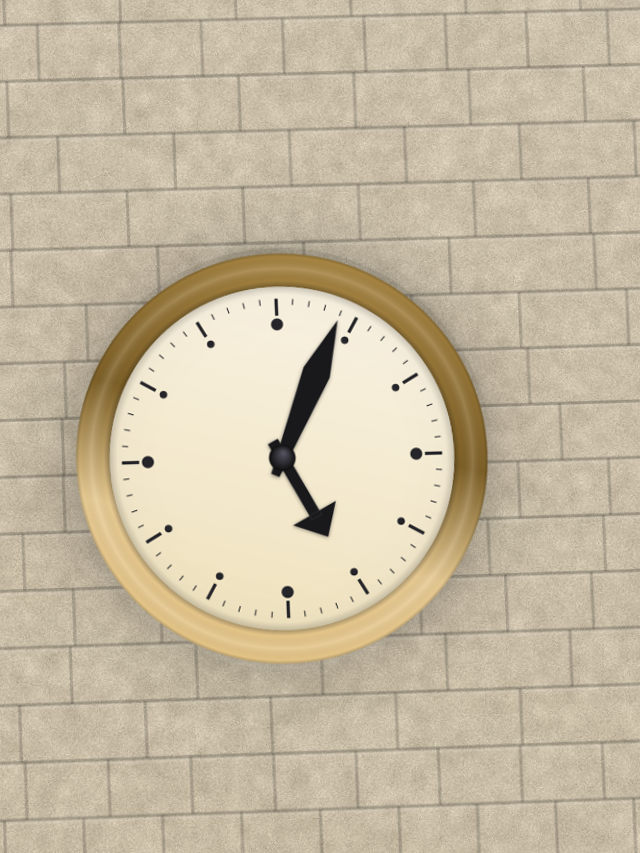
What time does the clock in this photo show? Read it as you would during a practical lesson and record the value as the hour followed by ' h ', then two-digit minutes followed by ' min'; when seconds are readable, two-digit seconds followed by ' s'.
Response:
5 h 04 min
